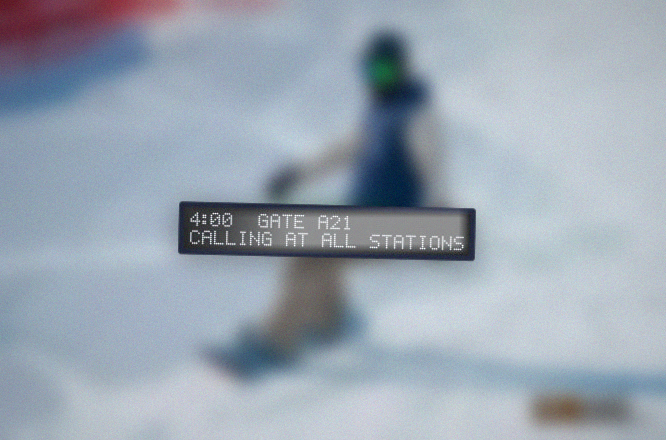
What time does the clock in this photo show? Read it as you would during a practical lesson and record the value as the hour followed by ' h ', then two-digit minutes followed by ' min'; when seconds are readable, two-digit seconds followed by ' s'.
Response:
4 h 00 min
